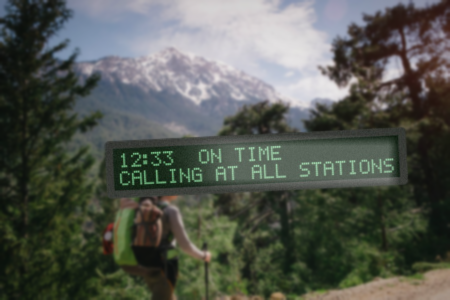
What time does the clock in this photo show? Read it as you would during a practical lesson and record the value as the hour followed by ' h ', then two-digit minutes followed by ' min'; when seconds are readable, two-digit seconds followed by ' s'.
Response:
12 h 33 min
